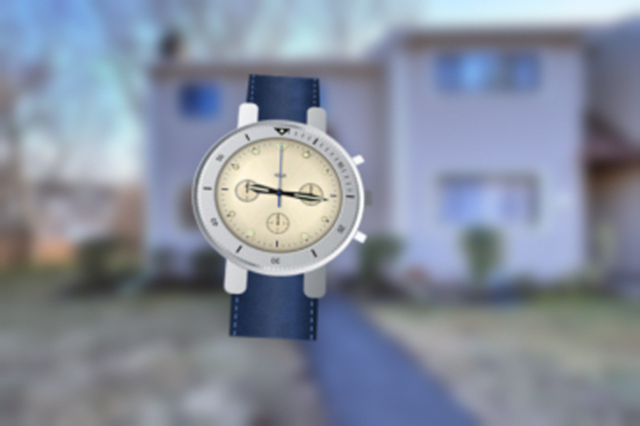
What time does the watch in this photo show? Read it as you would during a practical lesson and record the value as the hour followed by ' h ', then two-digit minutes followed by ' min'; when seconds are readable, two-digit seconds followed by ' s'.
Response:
9 h 16 min
